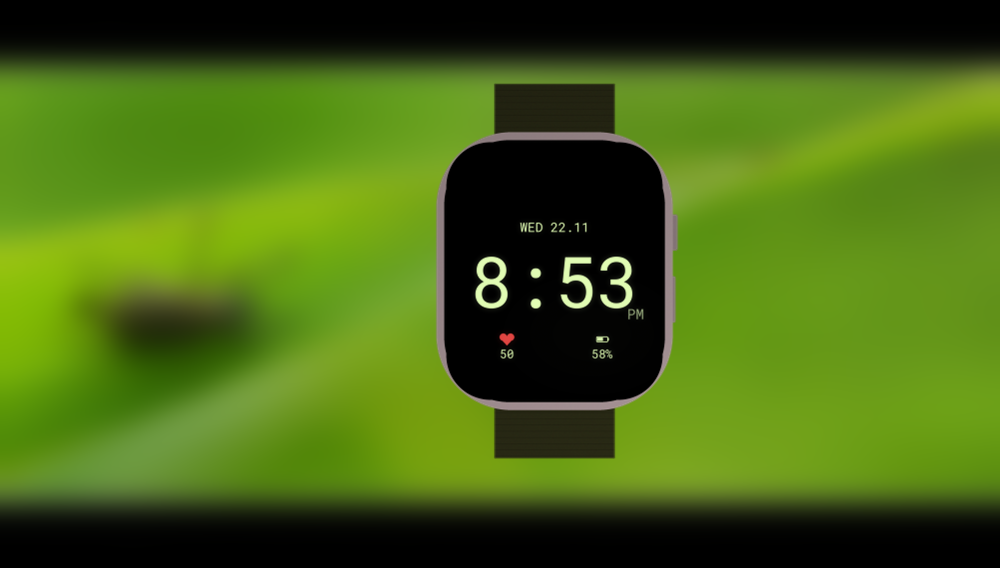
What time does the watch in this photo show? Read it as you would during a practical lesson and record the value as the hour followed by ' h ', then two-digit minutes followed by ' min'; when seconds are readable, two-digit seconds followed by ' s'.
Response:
8 h 53 min
